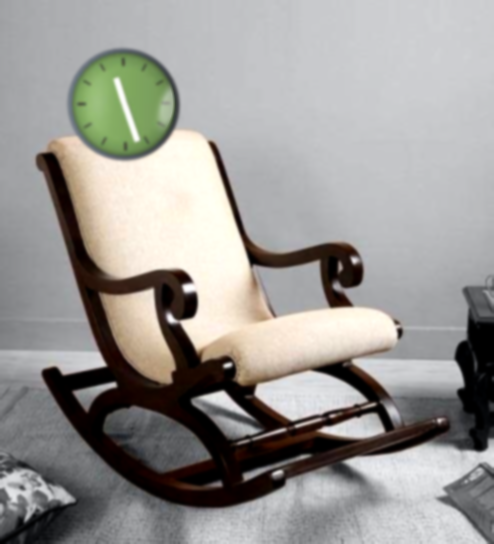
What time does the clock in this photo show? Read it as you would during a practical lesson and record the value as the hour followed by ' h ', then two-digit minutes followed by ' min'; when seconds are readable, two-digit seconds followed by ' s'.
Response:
11 h 27 min
